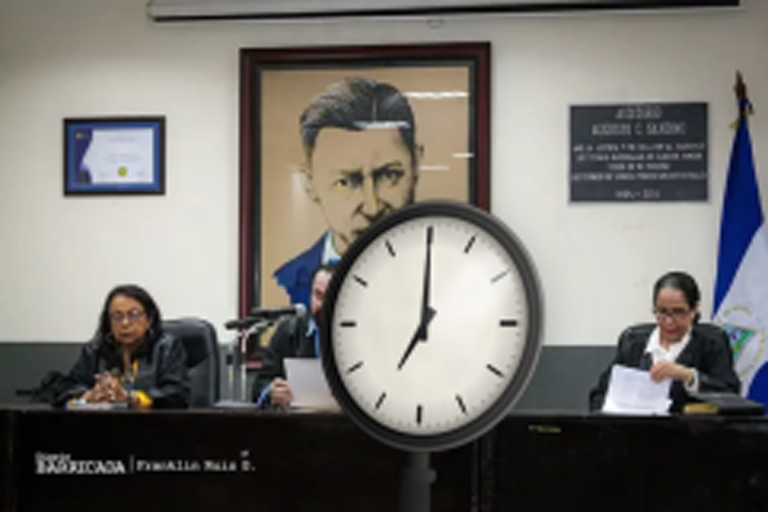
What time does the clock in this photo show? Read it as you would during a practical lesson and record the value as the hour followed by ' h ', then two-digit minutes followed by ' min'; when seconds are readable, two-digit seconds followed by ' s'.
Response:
7 h 00 min
